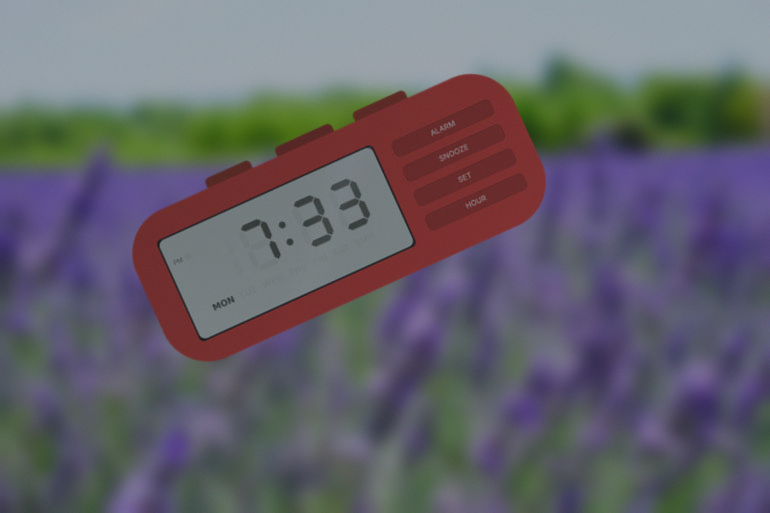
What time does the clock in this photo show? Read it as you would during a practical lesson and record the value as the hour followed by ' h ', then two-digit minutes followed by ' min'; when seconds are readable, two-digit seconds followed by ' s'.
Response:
7 h 33 min
